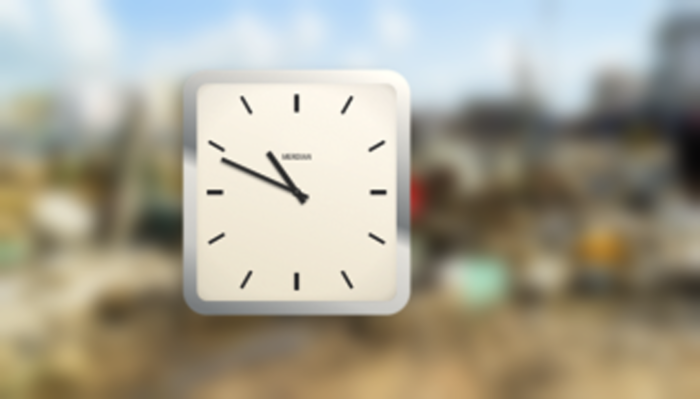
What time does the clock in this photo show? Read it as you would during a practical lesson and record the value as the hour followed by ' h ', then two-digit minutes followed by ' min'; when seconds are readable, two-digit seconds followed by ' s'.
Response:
10 h 49 min
